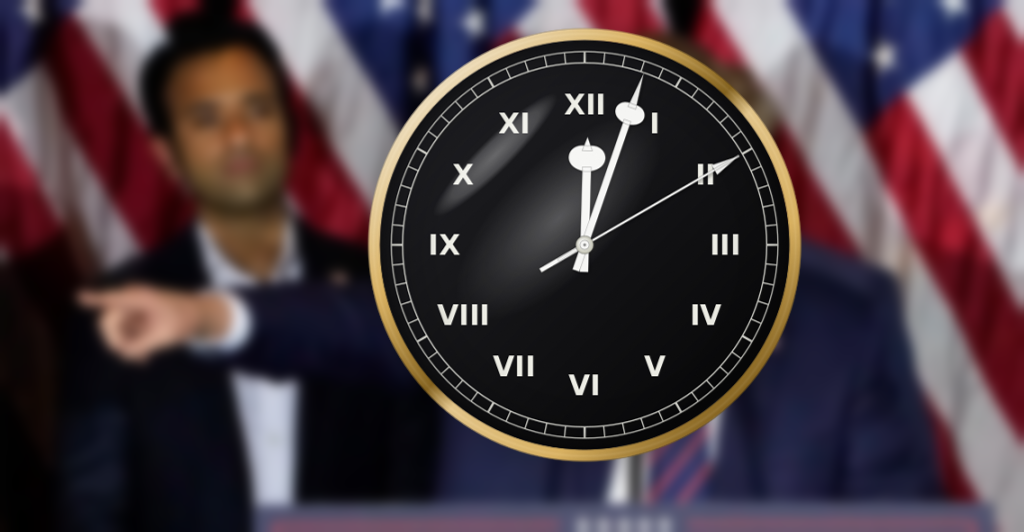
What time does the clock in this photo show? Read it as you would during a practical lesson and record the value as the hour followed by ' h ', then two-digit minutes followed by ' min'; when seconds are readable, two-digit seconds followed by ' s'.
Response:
12 h 03 min 10 s
